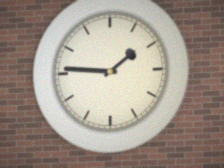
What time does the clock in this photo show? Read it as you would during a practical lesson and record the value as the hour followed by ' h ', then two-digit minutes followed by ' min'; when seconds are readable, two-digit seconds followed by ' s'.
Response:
1 h 46 min
